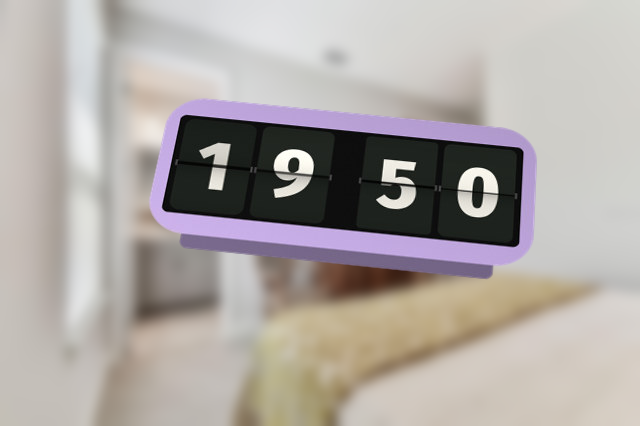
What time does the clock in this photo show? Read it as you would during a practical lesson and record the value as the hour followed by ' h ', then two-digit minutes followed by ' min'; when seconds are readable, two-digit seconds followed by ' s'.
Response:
19 h 50 min
